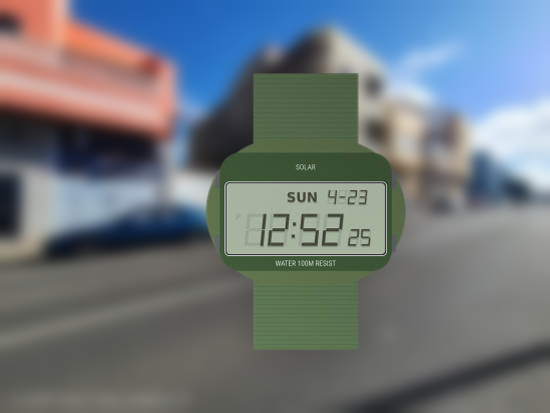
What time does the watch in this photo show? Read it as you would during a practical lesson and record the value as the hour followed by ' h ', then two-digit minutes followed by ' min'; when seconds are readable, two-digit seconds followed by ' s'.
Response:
12 h 52 min 25 s
